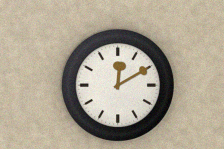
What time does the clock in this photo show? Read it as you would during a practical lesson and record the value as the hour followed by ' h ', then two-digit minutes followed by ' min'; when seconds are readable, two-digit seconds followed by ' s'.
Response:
12 h 10 min
